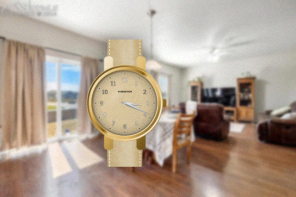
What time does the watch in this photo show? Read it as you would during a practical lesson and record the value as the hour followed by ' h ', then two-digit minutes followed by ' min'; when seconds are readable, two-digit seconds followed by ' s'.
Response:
3 h 19 min
